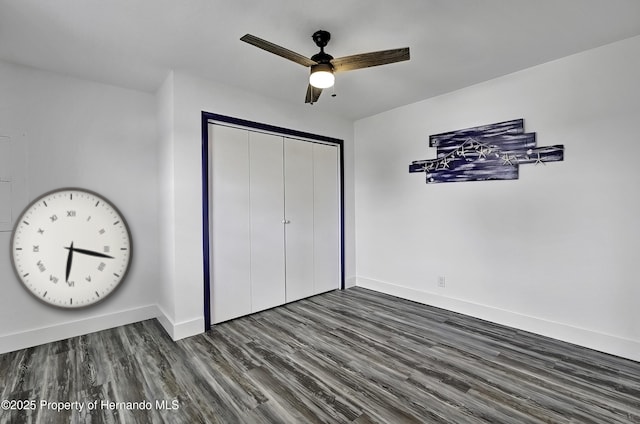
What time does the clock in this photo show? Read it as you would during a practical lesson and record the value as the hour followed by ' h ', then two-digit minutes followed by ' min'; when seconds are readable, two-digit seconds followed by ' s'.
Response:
6 h 17 min
